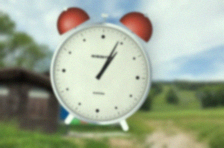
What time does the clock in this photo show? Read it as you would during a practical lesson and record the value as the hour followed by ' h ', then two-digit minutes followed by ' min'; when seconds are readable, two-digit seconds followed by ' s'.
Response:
1 h 04 min
